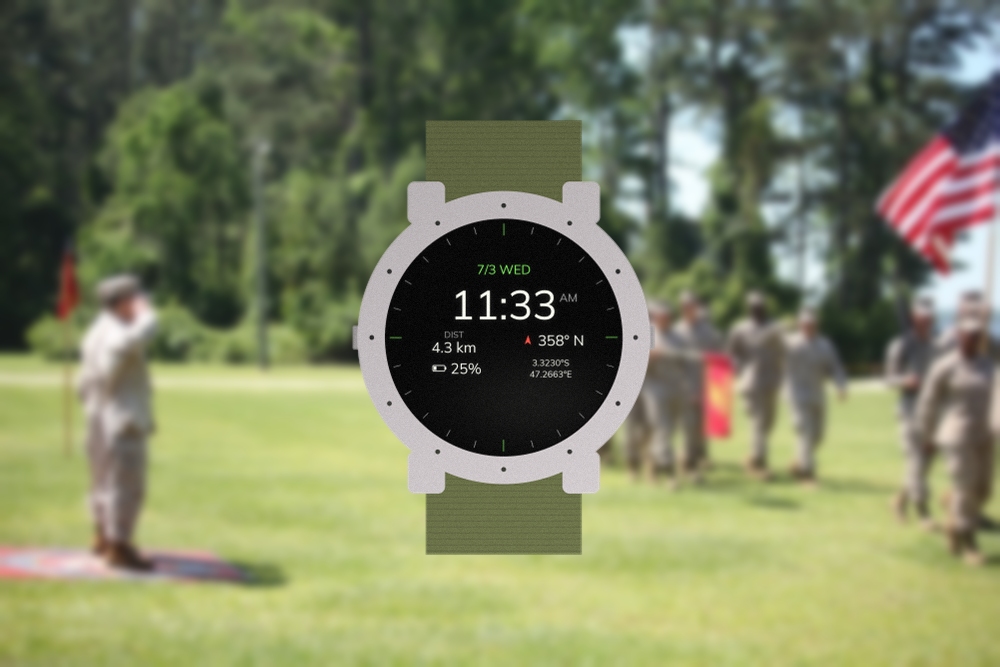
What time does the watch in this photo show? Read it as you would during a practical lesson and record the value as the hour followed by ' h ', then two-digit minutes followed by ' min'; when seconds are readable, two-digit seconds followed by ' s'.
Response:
11 h 33 min
